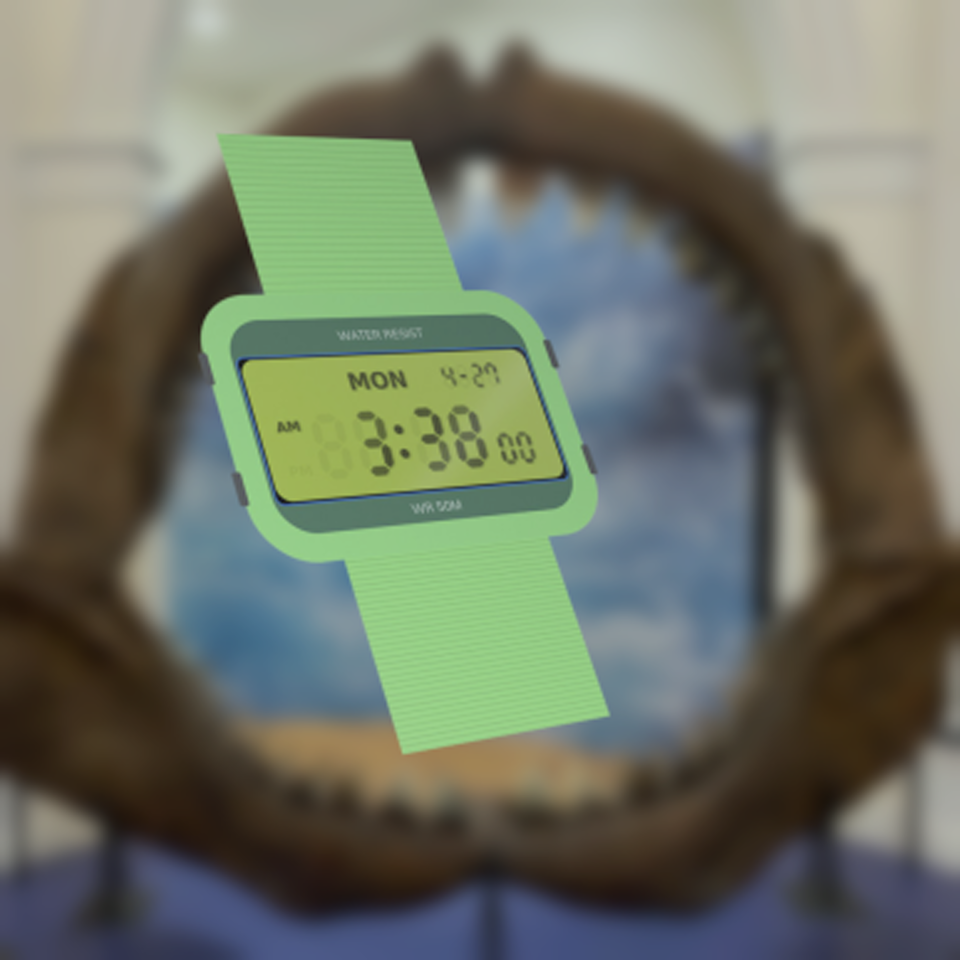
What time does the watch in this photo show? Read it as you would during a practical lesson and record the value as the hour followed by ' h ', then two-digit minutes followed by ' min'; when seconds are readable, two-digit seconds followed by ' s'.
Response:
3 h 38 min 00 s
